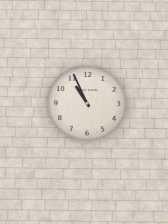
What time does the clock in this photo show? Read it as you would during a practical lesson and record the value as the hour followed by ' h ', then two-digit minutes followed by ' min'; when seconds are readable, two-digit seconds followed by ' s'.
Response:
10 h 56 min
